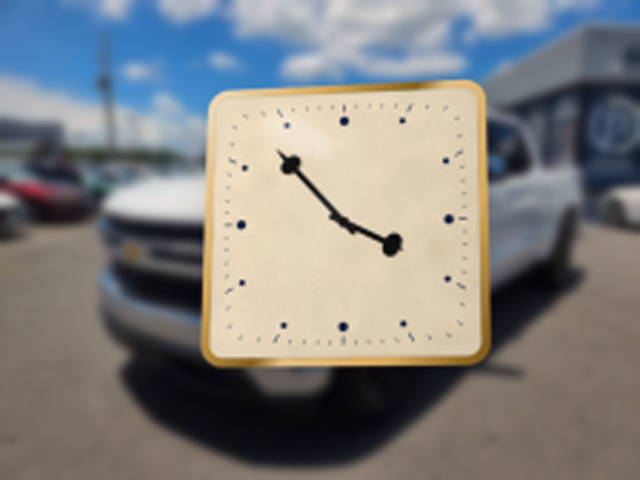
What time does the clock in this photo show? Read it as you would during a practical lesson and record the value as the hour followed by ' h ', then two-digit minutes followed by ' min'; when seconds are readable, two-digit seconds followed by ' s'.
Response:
3 h 53 min
